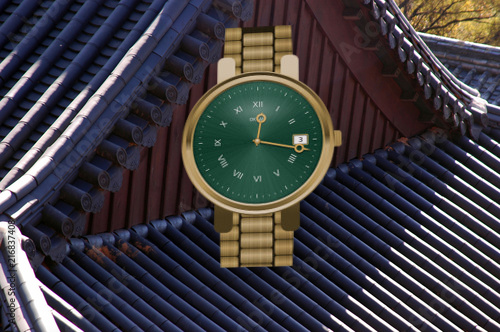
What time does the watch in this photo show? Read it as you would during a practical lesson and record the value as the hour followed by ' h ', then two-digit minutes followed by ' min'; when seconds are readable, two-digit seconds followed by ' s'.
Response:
12 h 17 min
